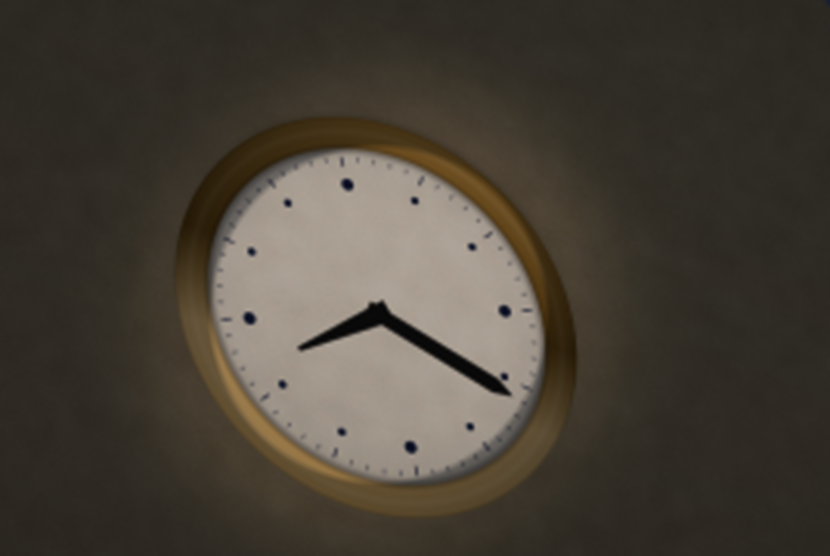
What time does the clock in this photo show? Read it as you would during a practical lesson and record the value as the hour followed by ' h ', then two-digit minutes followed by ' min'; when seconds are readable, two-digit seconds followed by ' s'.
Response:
8 h 21 min
